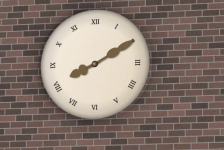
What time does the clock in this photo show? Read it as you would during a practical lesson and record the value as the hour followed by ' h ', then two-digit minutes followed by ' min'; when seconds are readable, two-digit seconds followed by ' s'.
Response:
8 h 10 min
